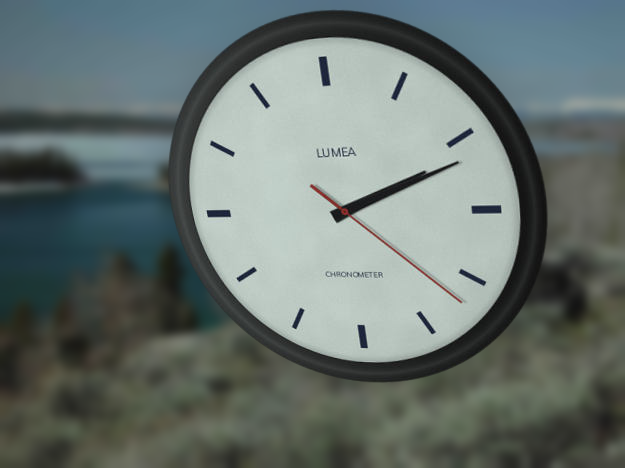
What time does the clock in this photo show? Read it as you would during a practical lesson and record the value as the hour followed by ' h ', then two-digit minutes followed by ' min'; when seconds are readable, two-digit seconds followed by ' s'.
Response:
2 h 11 min 22 s
